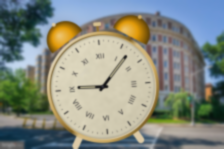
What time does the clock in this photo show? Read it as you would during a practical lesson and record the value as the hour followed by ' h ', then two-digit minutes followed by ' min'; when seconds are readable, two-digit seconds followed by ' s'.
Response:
9 h 07 min
